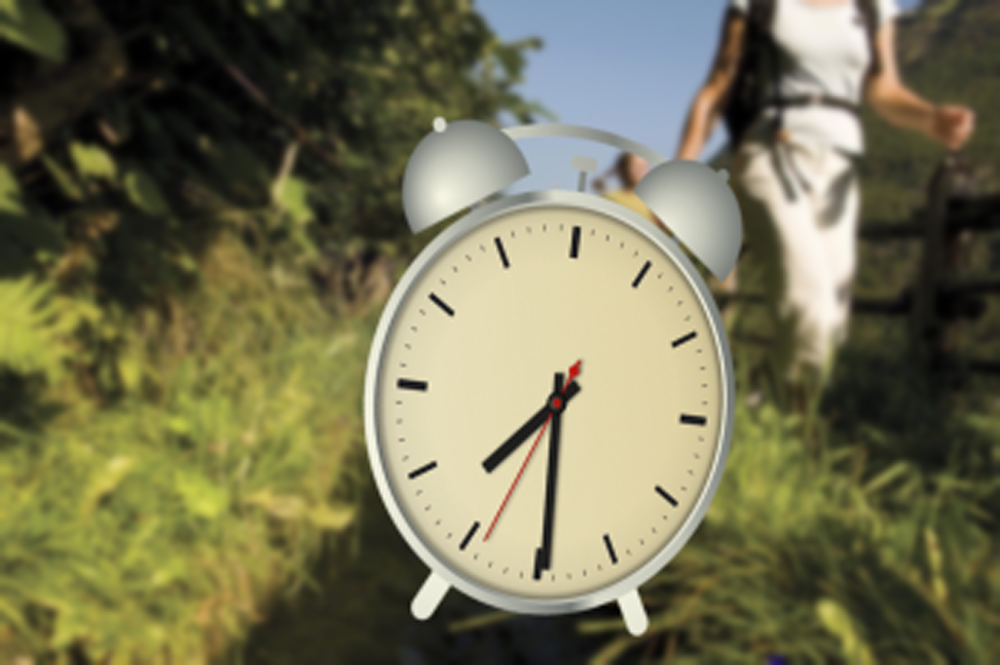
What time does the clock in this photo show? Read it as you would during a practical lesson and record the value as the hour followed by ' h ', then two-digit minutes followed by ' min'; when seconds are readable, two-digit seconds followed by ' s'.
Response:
7 h 29 min 34 s
